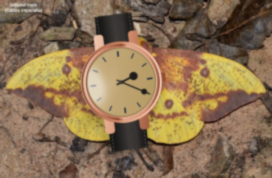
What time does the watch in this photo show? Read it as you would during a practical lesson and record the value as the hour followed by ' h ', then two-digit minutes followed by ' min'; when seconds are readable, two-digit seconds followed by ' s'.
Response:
2 h 20 min
